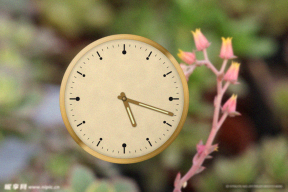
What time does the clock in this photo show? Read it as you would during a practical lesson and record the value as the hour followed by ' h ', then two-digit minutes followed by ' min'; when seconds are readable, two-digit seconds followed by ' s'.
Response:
5 h 18 min
